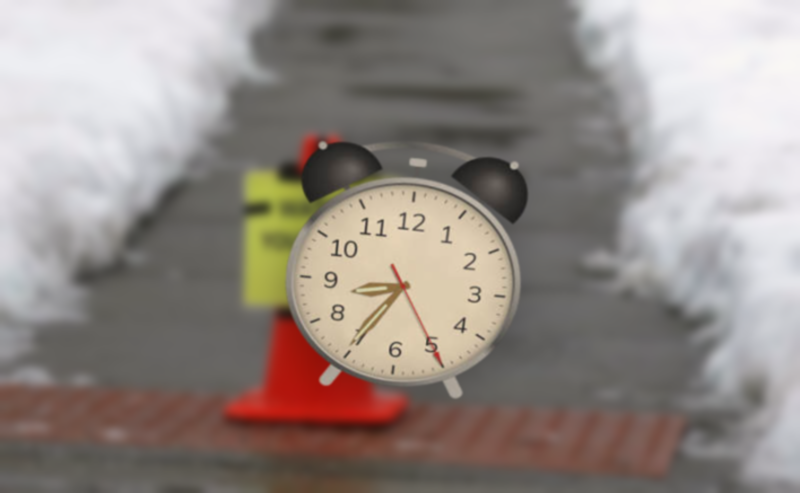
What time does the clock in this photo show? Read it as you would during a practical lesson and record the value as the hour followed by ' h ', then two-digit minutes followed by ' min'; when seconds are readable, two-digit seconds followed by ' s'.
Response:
8 h 35 min 25 s
